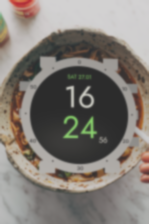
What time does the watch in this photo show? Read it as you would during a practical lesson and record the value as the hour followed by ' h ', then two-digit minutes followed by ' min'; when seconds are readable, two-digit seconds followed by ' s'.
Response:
16 h 24 min
